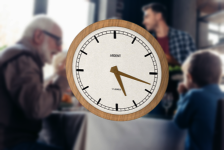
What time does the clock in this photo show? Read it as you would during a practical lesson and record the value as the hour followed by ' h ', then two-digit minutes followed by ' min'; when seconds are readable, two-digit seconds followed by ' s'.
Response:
5 h 18 min
